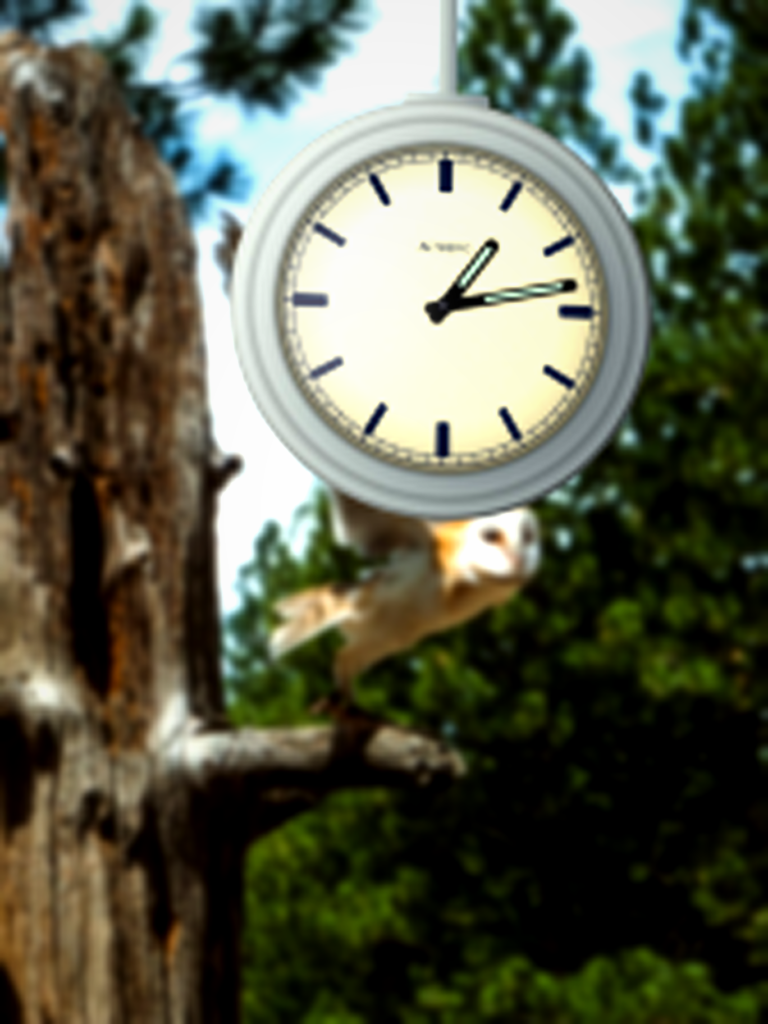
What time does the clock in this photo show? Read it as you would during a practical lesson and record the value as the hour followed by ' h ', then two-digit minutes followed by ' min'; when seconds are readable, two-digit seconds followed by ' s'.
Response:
1 h 13 min
